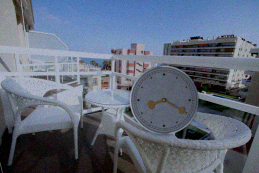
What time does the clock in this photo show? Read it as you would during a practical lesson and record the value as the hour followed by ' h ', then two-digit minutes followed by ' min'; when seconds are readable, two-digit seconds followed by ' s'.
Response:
8 h 20 min
